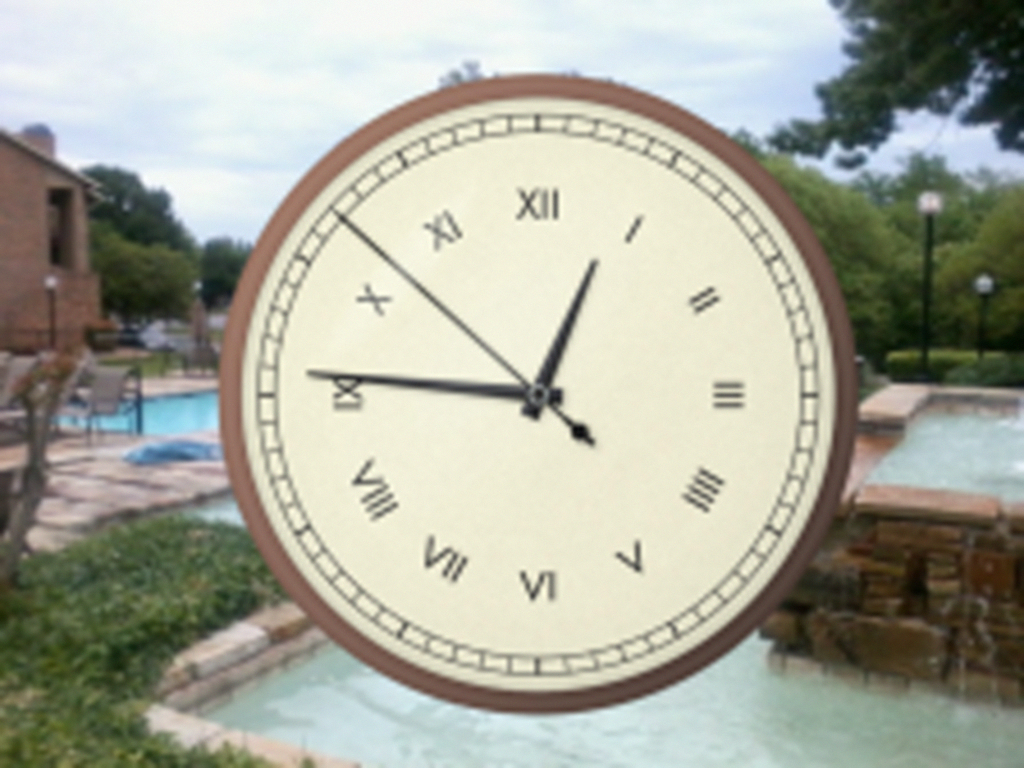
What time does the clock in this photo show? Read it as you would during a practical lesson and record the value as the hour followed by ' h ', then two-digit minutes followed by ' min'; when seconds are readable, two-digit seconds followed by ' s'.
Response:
12 h 45 min 52 s
